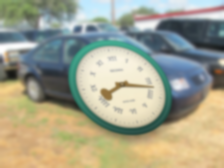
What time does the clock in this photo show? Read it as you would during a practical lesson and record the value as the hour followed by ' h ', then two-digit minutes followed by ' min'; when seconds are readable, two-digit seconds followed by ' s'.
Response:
8 h 17 min
